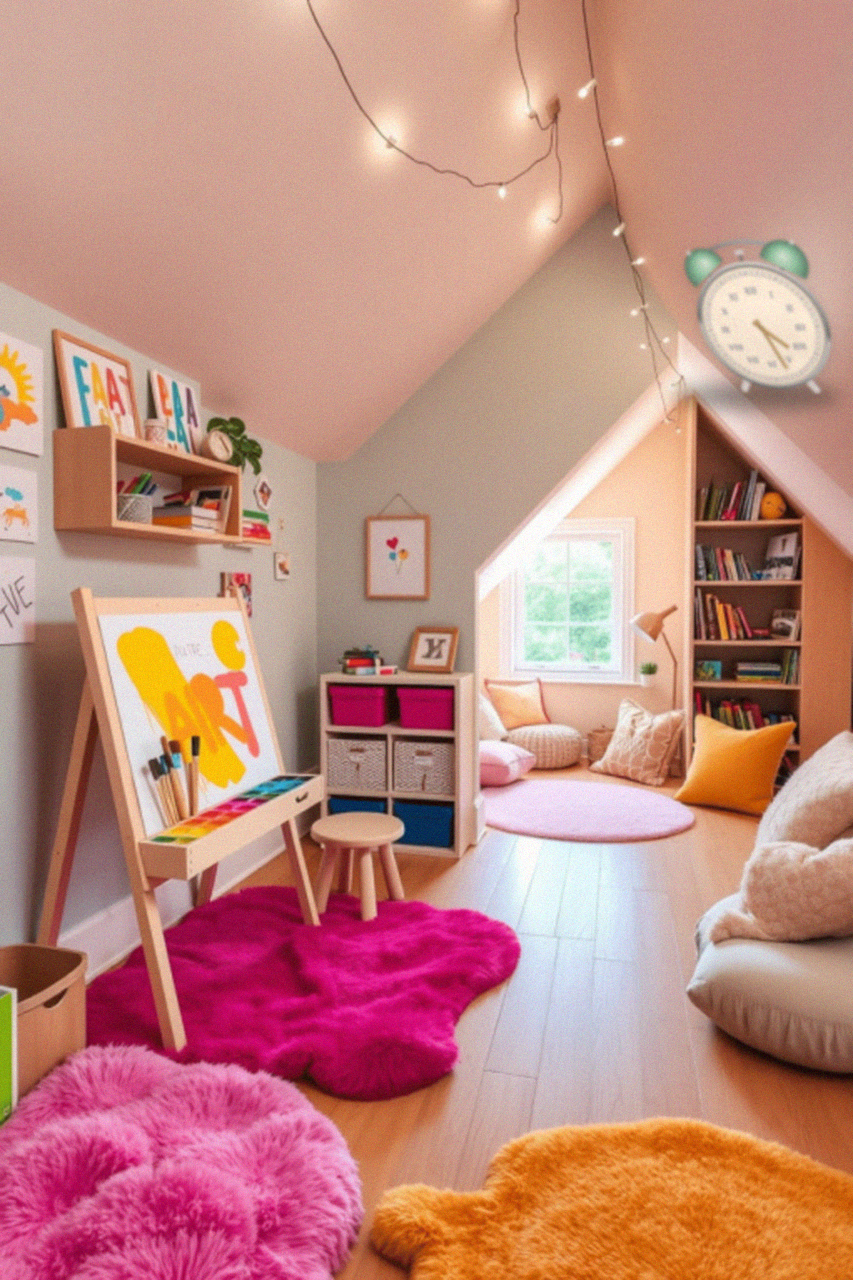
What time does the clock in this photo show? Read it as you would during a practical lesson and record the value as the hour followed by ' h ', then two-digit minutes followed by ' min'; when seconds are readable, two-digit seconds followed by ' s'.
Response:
4 h 27 min
